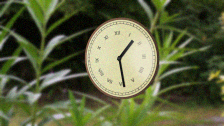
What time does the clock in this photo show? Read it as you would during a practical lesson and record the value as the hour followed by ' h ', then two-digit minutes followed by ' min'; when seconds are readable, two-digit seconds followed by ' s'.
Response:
1 h 29 min
